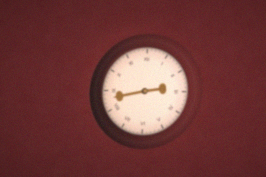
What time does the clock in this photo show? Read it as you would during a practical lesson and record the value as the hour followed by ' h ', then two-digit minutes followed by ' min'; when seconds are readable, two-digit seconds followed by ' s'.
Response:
2 h 43 min
